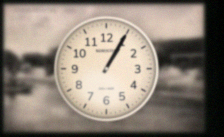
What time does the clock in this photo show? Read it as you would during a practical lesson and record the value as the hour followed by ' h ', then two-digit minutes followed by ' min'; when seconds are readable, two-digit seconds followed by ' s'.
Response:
1 h 05 min
